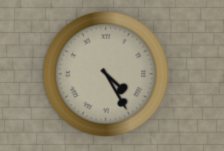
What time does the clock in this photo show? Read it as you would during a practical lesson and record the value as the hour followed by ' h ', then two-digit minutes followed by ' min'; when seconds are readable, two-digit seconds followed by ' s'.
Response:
4 h 25 min
